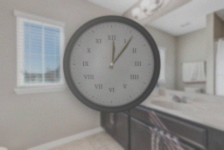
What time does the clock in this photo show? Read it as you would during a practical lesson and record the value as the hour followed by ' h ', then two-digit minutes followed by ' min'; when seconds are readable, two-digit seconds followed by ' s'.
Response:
12 h 06 min
